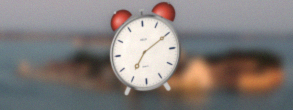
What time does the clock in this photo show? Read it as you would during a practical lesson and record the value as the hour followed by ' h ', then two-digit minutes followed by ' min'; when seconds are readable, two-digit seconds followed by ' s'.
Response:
7 h 10 min
